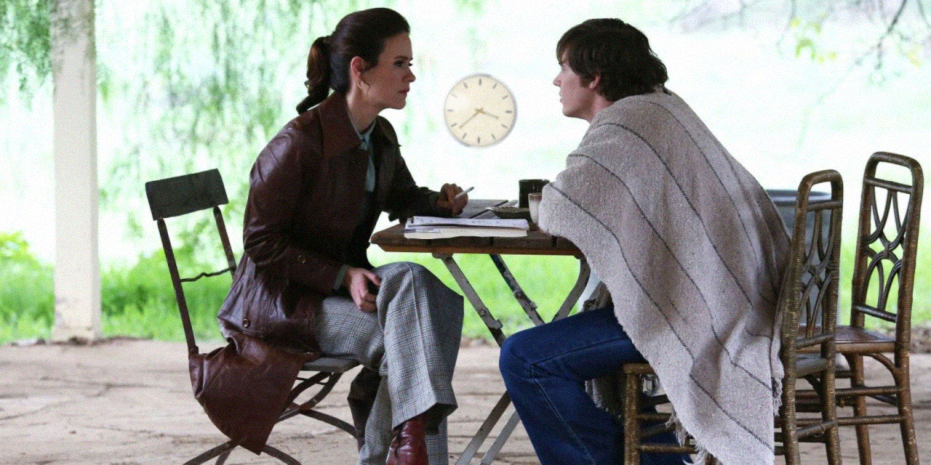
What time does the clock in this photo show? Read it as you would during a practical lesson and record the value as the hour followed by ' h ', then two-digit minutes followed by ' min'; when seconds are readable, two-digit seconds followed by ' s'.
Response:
3 h 38 min
